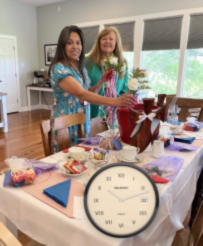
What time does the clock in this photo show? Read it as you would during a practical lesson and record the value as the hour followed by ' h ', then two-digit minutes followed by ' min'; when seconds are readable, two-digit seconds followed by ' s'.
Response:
10 h 12 min
